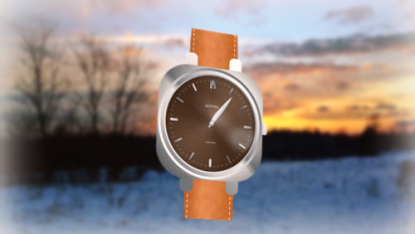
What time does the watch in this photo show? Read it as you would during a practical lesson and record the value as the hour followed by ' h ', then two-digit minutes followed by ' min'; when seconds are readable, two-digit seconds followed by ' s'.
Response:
1 h 06 min
